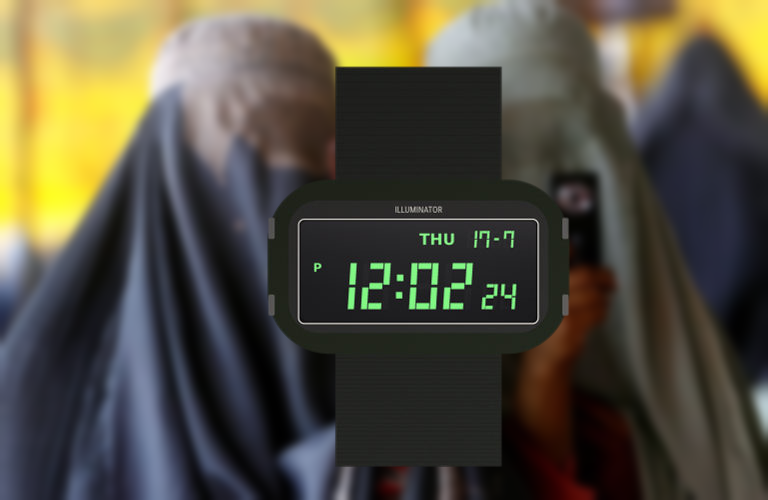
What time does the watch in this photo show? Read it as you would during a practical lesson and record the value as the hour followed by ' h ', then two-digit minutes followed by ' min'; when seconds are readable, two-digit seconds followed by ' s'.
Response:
12 h 02 min 24 s
